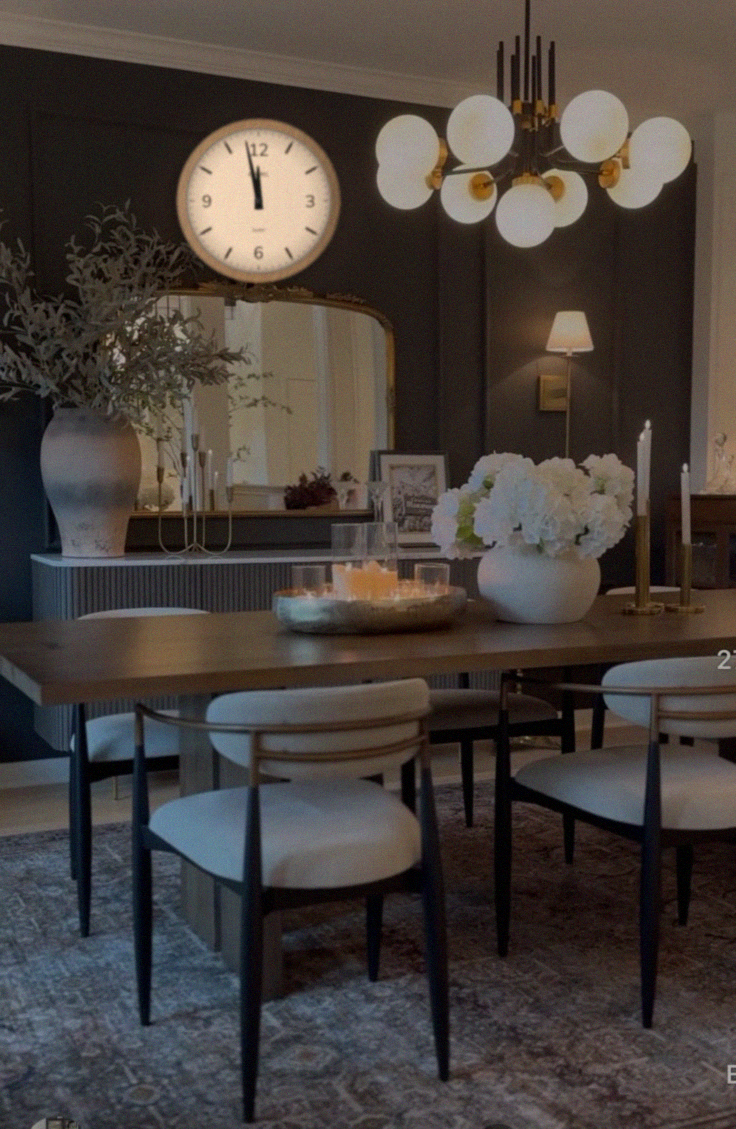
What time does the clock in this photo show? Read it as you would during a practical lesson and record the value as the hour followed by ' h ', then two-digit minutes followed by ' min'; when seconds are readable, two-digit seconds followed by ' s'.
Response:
11 h 58 min
